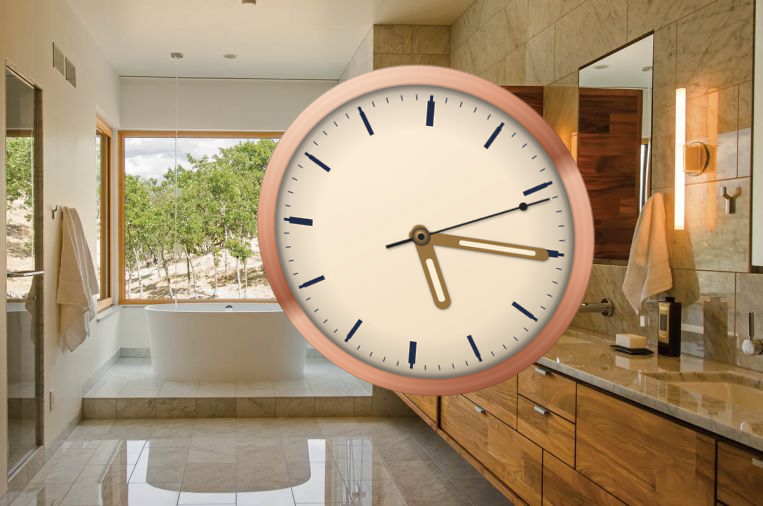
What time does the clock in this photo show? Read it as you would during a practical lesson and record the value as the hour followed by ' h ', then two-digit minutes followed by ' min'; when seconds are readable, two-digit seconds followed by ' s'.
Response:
5 h 15 min 11 s
